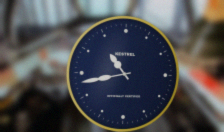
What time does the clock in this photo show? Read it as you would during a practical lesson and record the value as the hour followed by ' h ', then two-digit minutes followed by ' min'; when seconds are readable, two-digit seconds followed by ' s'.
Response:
10 h 43 min
